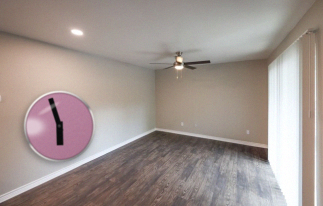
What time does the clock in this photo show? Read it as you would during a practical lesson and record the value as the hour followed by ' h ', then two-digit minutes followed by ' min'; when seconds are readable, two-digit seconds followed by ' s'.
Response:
5 h 57 min
